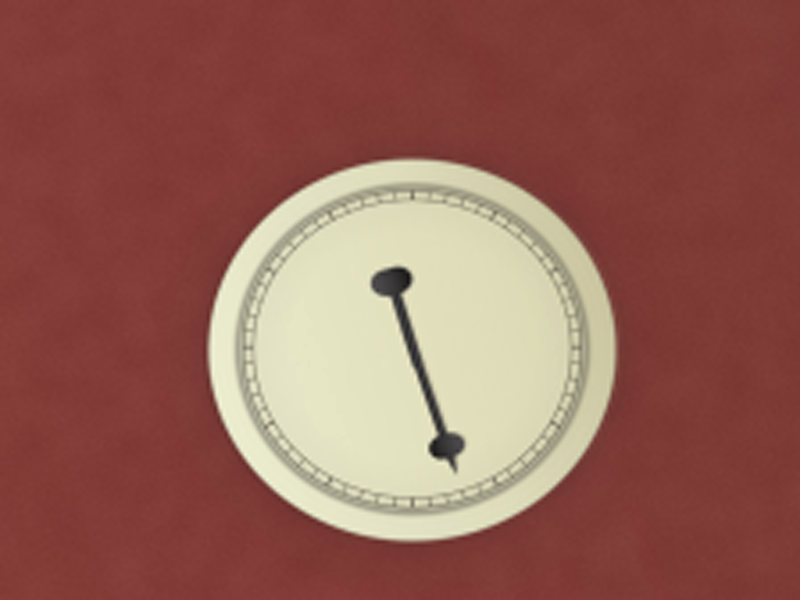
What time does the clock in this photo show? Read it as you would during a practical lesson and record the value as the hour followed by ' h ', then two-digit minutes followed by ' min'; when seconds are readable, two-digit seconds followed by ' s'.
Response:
11 h 27 min
